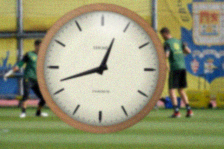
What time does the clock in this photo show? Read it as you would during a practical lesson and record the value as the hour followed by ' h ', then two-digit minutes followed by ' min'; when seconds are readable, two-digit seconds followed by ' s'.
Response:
12 h 42 min
